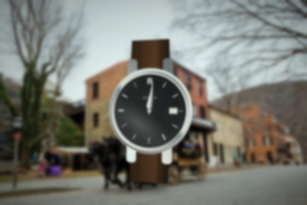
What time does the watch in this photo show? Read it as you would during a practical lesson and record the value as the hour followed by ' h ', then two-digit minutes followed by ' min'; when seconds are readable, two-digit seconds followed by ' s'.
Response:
12 h 01 min
